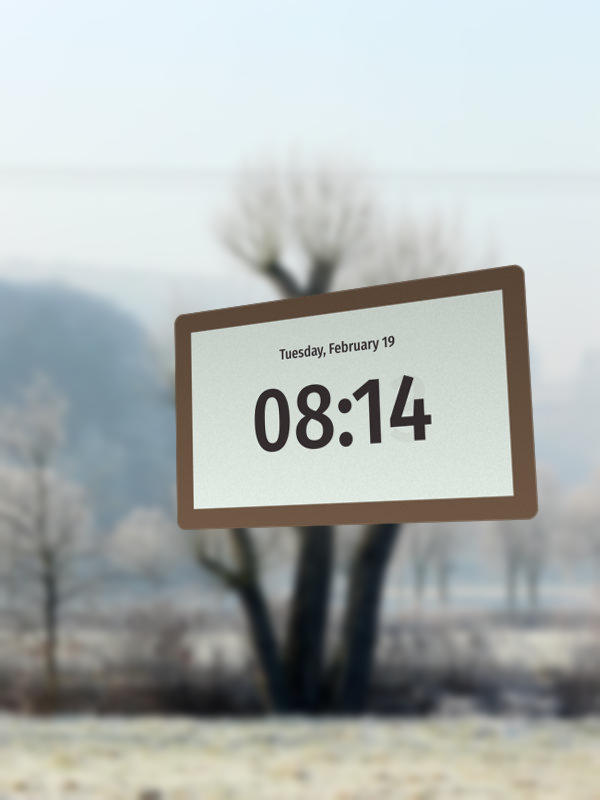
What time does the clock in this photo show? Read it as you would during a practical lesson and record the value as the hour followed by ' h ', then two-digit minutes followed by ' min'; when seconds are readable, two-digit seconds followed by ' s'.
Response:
8 h 14 min
